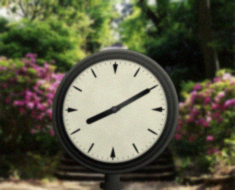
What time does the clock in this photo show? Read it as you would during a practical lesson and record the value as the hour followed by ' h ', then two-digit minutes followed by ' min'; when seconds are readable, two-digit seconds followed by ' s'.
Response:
8 h 10 min
